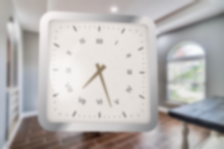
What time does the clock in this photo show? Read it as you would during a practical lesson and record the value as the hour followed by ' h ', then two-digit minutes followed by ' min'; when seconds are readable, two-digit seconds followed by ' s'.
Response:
7 h 27 min
